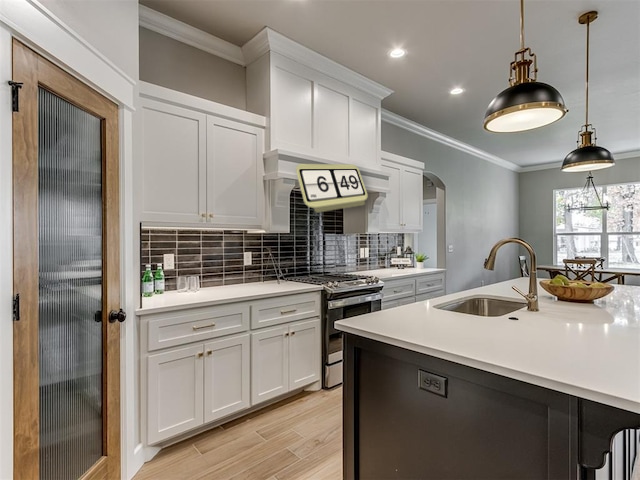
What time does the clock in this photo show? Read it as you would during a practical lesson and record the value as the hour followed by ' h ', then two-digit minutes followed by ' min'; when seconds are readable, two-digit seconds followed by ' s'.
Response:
6 h 49 min
